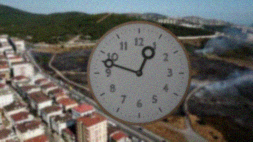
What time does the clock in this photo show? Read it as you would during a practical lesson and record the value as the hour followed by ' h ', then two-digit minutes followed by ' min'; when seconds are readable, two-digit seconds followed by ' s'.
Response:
12 h 48 min
